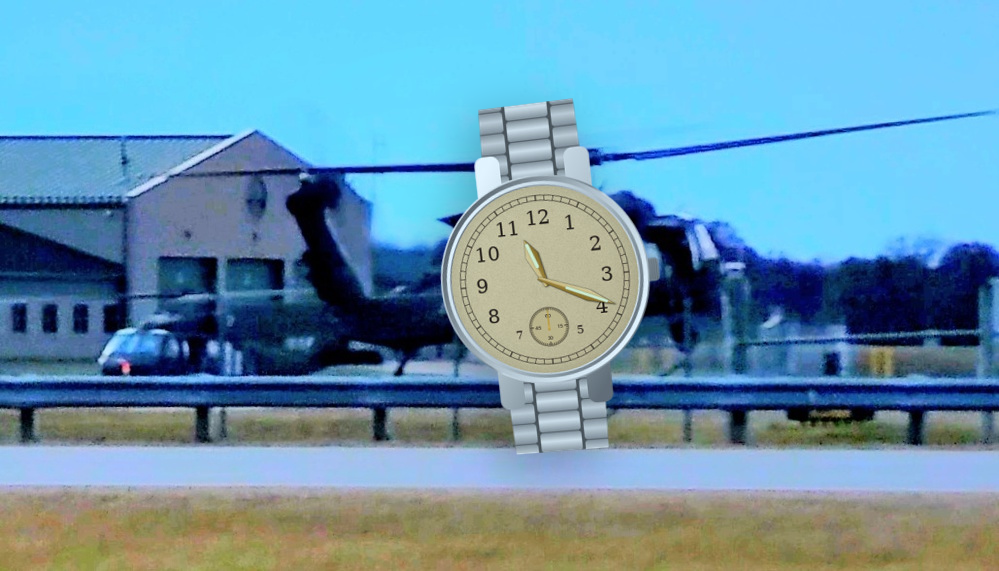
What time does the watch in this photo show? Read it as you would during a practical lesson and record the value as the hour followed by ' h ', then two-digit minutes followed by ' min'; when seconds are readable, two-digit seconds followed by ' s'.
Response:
11 h 19 min
